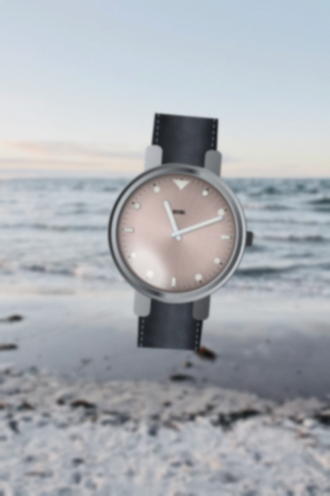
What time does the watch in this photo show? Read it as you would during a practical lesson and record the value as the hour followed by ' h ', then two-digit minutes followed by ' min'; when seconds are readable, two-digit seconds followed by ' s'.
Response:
11 h 11 min
